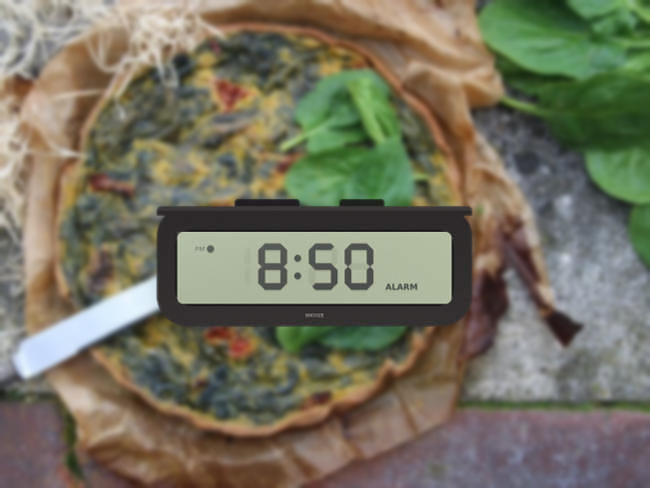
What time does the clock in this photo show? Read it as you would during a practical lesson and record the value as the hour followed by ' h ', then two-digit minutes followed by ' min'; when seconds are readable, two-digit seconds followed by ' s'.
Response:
8 h 50 min
